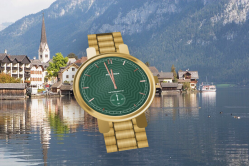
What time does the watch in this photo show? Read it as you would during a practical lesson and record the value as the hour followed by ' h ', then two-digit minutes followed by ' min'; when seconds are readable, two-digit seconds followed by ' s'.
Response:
11 h 58 min
